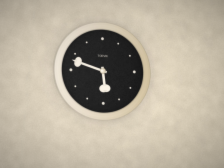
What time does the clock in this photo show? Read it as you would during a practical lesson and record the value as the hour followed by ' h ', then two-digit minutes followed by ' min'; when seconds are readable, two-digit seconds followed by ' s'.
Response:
5 h 48 min
